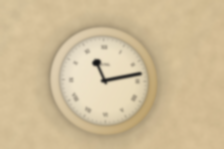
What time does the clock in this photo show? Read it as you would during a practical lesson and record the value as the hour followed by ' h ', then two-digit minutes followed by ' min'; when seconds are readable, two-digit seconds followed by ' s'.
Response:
11 h 13 min
